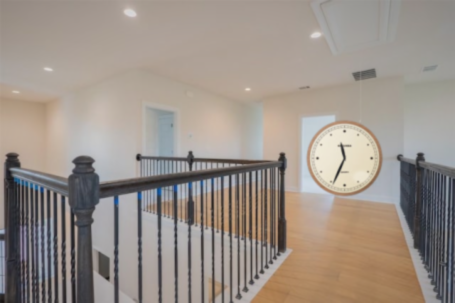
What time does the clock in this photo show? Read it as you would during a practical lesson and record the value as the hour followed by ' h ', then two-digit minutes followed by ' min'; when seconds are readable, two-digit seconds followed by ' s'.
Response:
11 h 34 min
